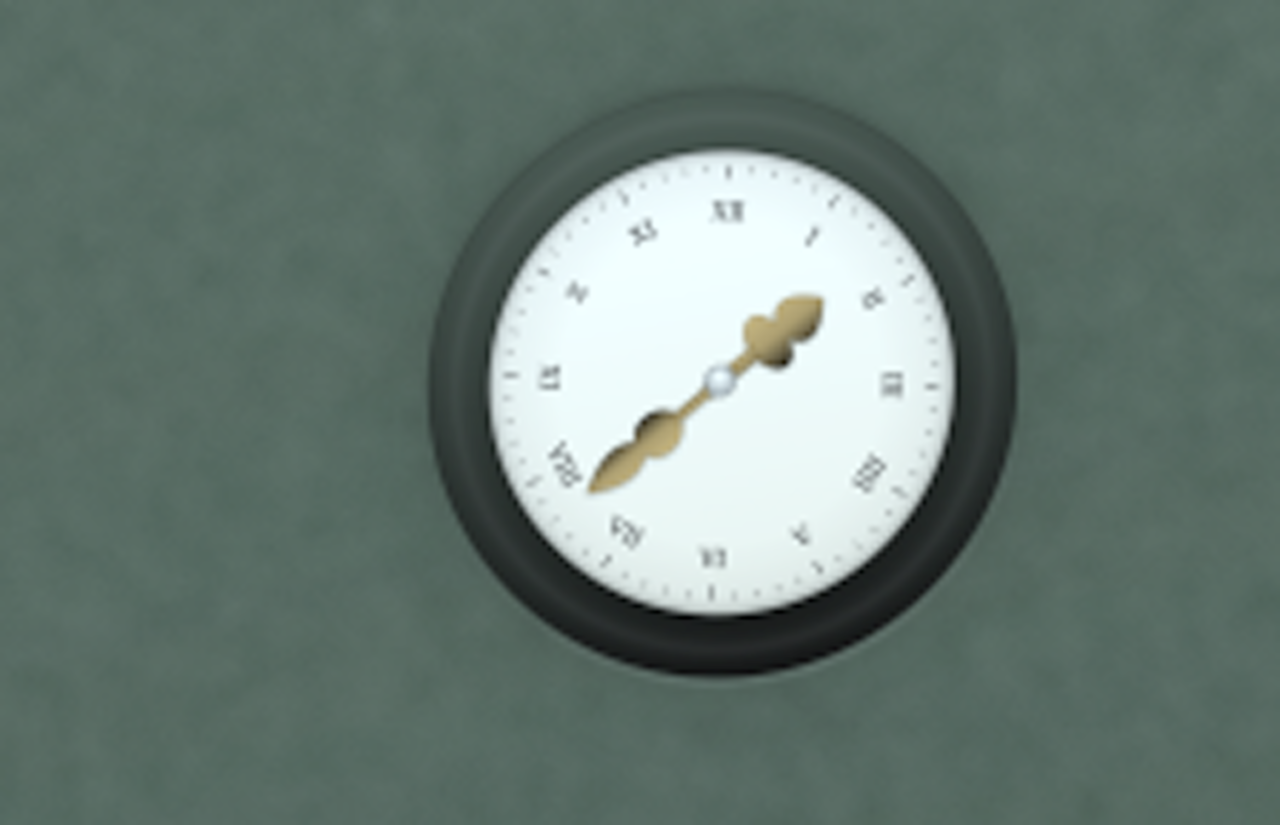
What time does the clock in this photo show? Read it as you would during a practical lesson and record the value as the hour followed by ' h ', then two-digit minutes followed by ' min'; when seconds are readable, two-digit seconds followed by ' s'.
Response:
1 h 38 min
